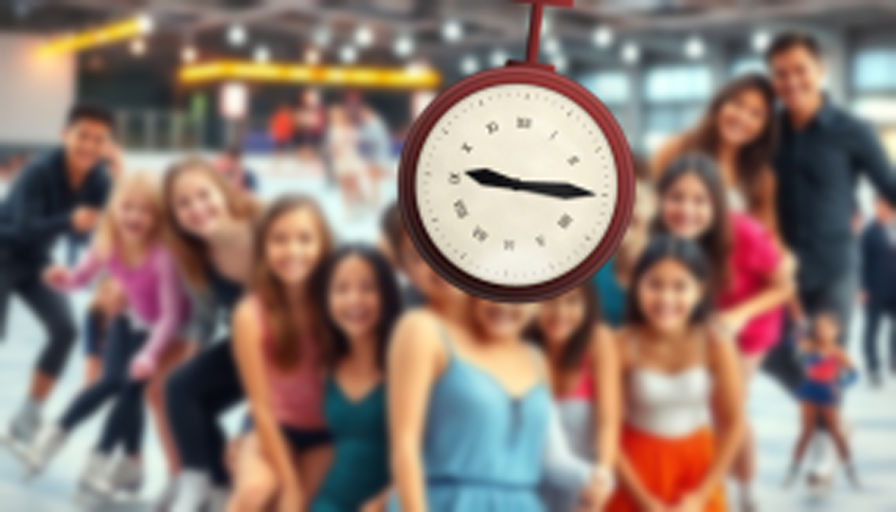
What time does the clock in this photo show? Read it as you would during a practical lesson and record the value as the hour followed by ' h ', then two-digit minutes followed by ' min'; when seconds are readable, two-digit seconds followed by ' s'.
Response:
9 h 15 min
